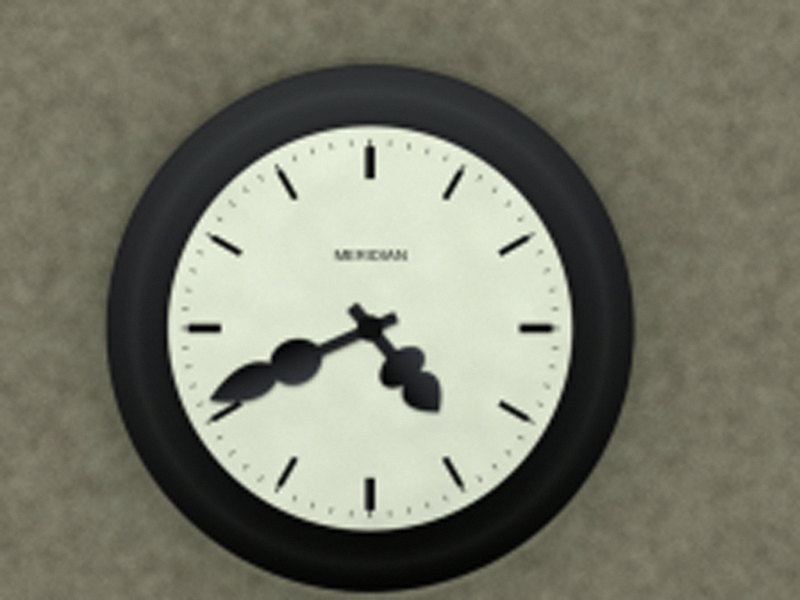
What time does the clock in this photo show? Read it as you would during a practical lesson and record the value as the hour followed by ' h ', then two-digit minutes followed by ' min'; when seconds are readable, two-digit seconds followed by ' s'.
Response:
4 h 41 min
